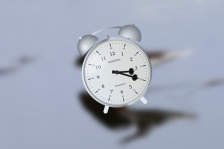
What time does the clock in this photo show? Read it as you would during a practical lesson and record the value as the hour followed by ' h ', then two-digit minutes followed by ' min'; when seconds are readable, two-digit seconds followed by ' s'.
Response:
3 h 20 min
